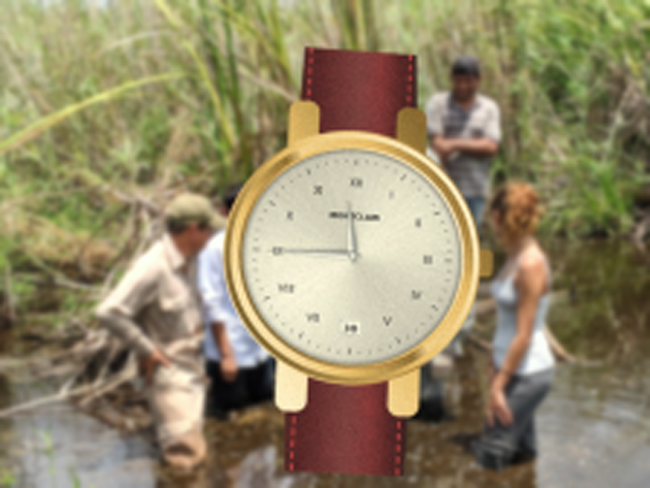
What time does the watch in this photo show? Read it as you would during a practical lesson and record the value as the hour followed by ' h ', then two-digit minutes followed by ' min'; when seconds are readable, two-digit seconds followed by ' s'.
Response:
11 h 45 min
